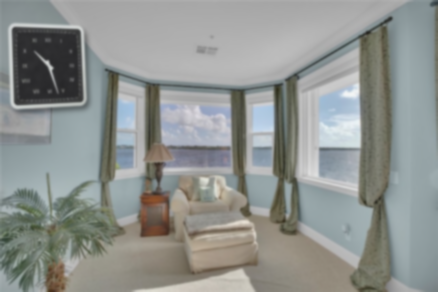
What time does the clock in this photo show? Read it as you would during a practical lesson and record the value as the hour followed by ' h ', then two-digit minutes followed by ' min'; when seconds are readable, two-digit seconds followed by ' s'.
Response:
10 h 27 min
